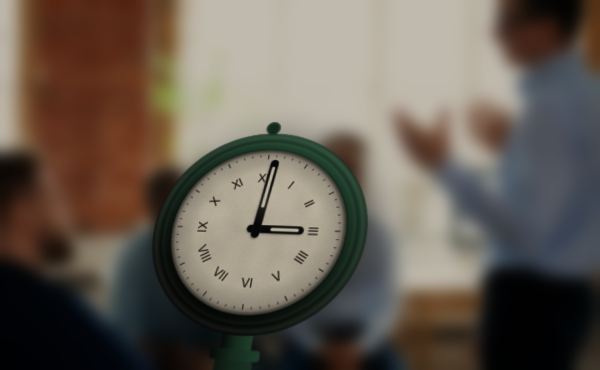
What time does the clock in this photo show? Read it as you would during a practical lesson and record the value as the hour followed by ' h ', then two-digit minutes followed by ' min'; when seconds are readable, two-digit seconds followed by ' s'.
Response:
3 h 01 min
